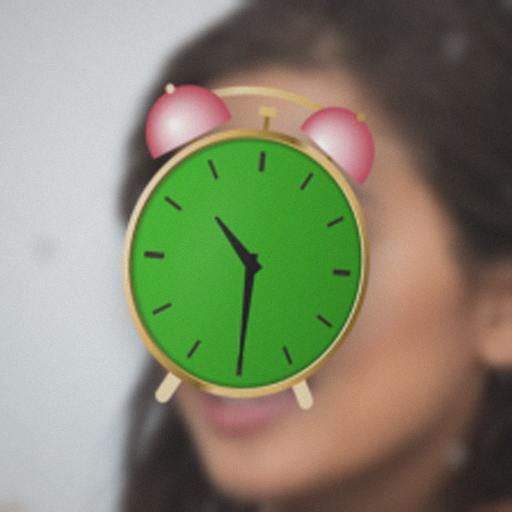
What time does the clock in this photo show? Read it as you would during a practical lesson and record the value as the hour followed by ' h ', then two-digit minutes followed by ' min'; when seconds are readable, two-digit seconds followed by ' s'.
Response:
10 h 30 min
